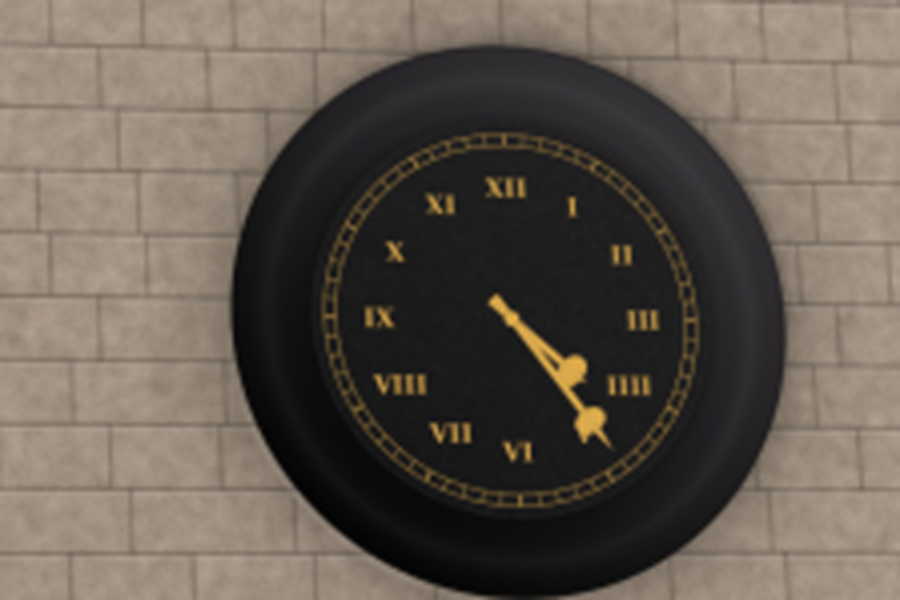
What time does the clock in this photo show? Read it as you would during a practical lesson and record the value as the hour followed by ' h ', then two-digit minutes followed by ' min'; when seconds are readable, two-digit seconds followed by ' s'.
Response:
4 h 24 min
